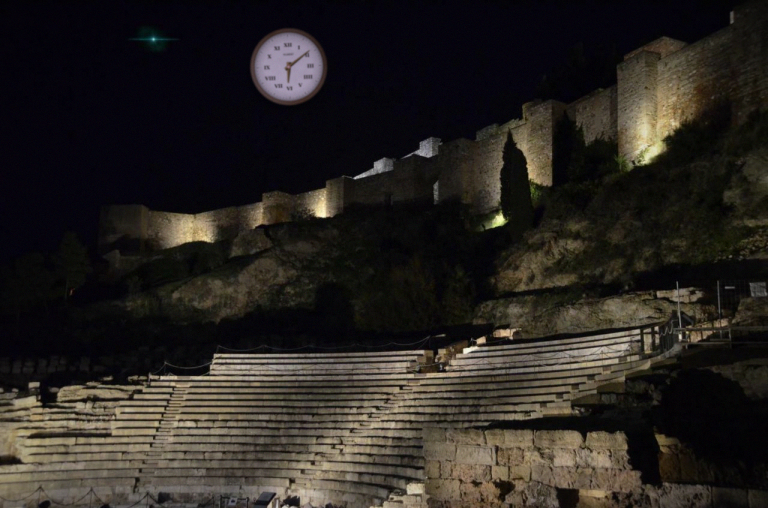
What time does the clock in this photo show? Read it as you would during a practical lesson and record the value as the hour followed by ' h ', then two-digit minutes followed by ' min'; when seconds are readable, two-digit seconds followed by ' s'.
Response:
6 h 09 min
